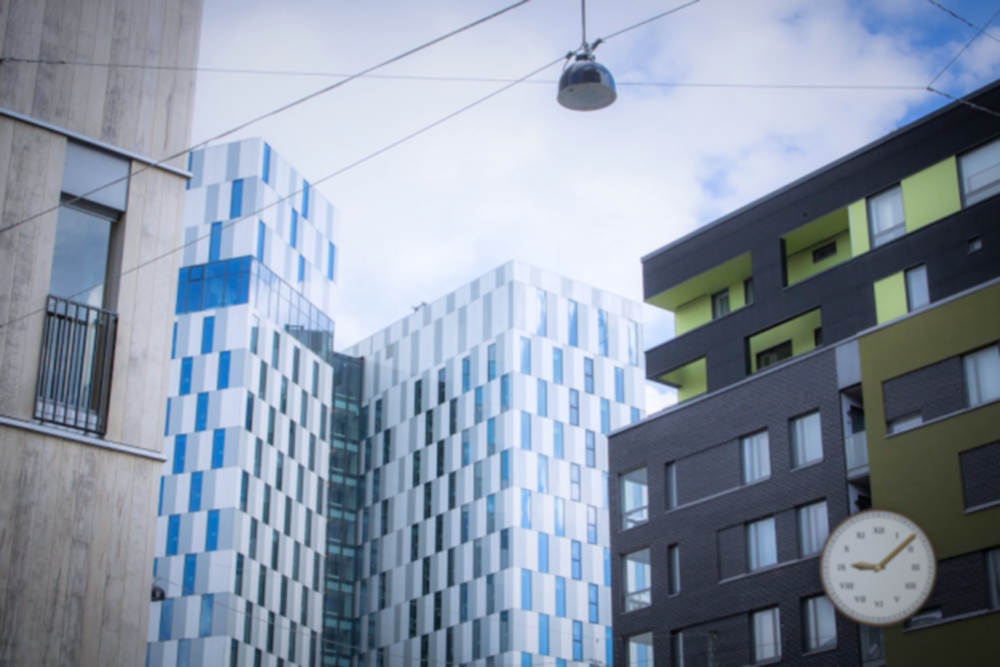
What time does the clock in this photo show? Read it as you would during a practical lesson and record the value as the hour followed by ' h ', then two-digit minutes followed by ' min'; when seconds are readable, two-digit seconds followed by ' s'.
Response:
9 h 08 min
